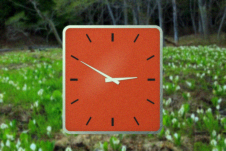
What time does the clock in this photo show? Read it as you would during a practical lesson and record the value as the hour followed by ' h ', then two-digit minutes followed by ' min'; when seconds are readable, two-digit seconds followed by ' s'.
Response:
2 h 50 min
